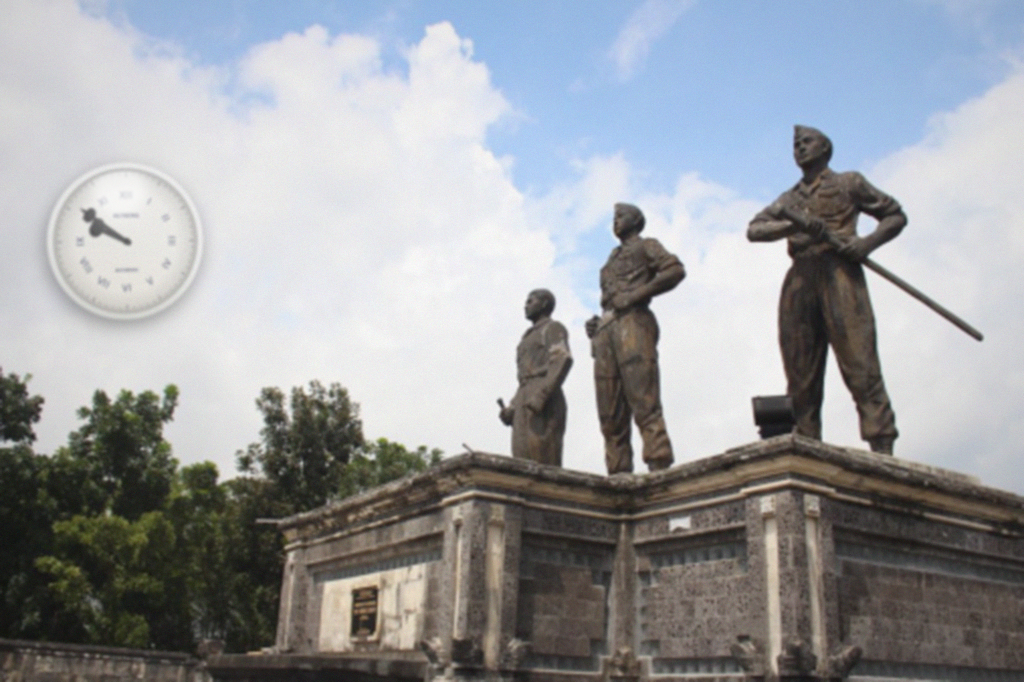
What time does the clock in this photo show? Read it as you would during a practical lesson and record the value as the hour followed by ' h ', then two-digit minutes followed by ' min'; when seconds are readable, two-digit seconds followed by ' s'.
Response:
9 h 51 min
